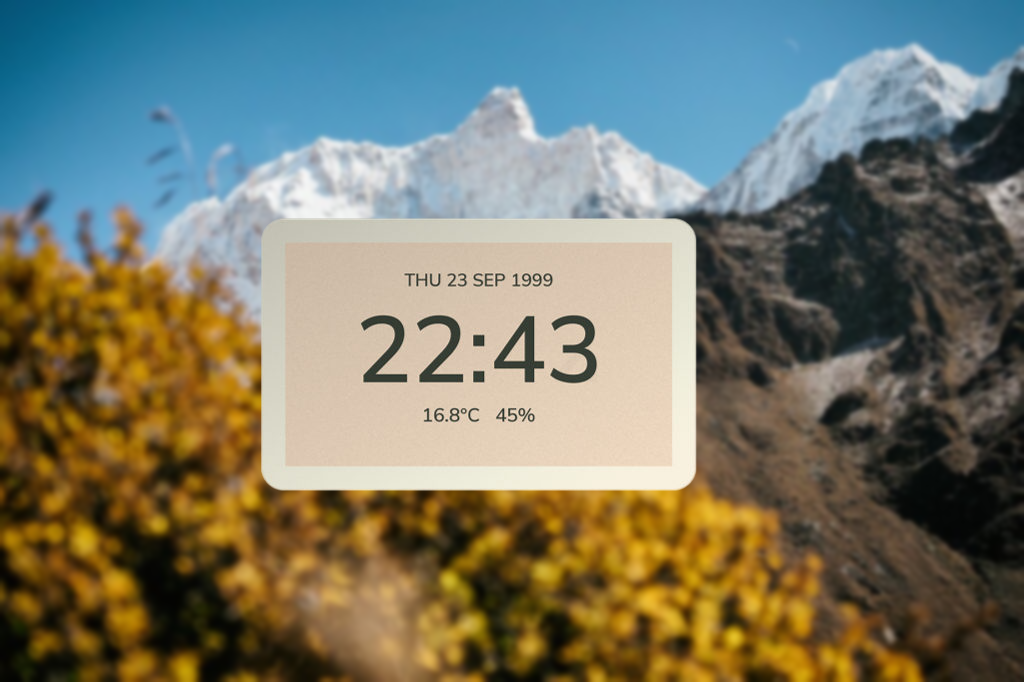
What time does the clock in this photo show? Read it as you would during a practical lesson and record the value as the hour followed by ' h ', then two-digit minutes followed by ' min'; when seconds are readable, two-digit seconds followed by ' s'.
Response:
22 h 43 min
